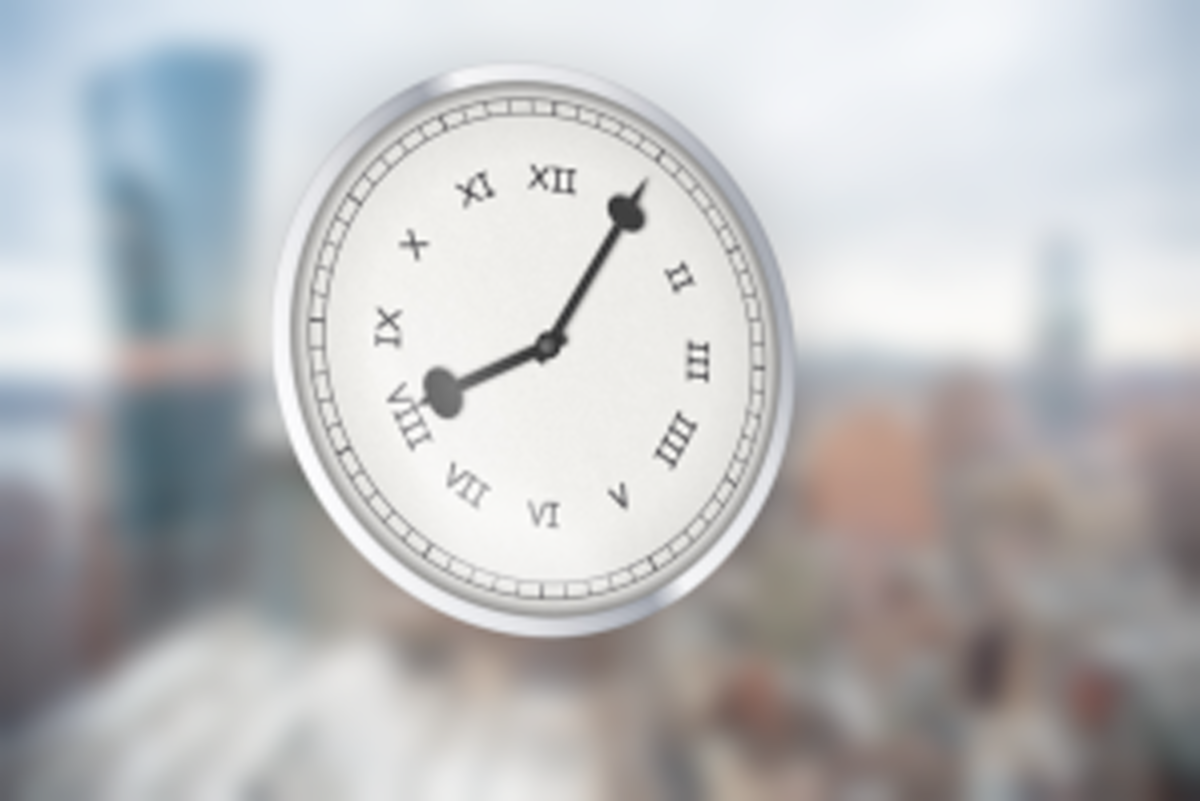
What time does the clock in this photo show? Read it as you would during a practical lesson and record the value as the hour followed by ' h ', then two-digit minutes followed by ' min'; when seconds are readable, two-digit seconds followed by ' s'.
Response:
8 h 05 min
